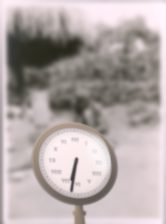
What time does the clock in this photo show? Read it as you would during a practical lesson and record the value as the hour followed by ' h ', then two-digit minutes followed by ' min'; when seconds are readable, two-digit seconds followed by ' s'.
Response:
6 h 32 min
